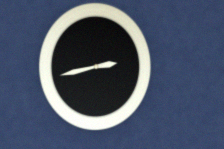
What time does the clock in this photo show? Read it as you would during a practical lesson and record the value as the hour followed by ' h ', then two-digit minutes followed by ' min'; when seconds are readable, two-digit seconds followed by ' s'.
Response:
2 h 43 min
